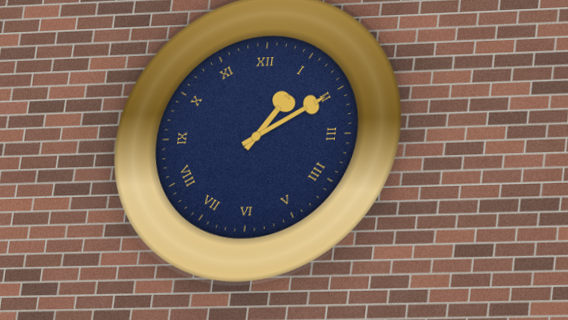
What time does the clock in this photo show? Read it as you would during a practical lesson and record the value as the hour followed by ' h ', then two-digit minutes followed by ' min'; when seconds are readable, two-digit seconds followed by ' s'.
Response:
1 h 10 min
